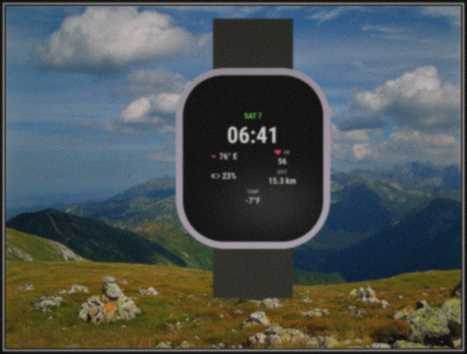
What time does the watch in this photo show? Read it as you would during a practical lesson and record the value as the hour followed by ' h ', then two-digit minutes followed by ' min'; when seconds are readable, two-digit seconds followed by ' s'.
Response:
6 h 41 min
